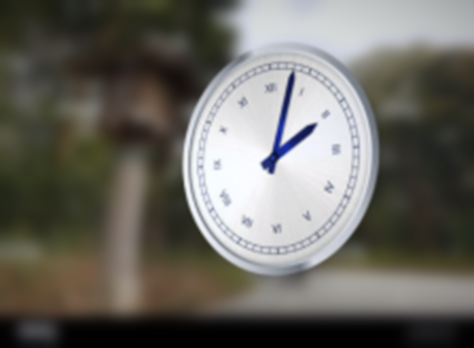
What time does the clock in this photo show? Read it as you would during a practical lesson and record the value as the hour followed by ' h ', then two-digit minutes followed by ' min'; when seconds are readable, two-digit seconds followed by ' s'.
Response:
2 h 03 min
